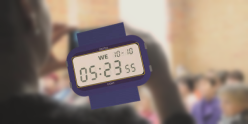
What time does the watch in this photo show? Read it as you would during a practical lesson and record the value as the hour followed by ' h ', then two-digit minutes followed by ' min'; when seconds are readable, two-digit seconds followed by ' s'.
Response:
5 h 23 min 55 s
